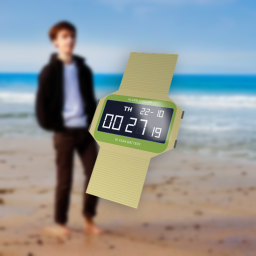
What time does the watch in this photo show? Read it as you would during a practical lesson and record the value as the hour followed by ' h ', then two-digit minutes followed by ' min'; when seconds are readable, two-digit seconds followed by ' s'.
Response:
0 h 27 min 19 s
